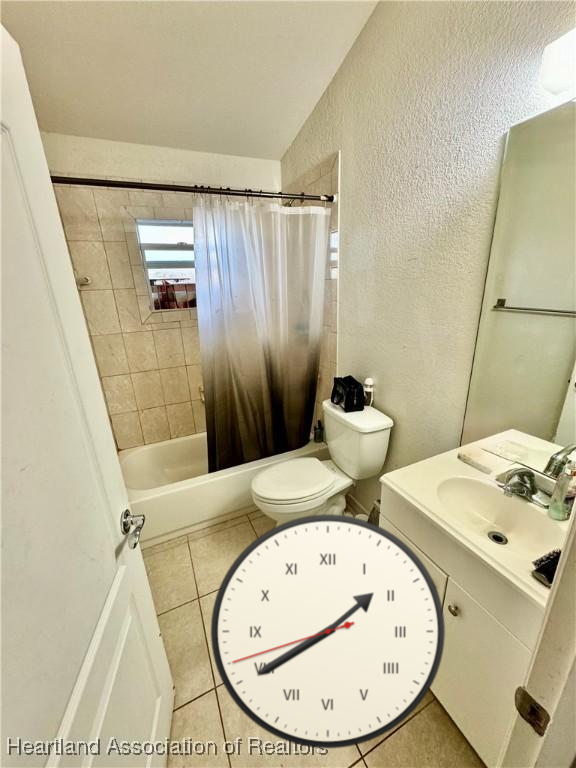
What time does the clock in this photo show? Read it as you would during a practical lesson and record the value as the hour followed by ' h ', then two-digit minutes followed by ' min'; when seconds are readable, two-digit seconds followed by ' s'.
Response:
1 h 39 min 42 s
